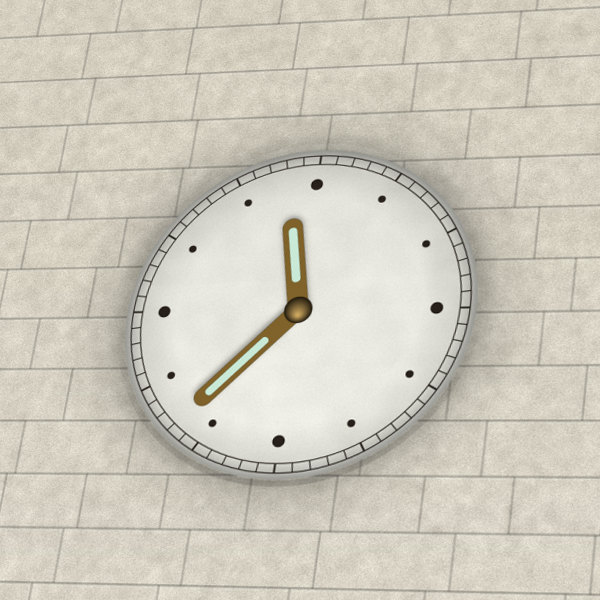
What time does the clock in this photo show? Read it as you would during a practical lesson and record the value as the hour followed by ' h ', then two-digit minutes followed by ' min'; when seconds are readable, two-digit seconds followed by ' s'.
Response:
11 h 37 min
